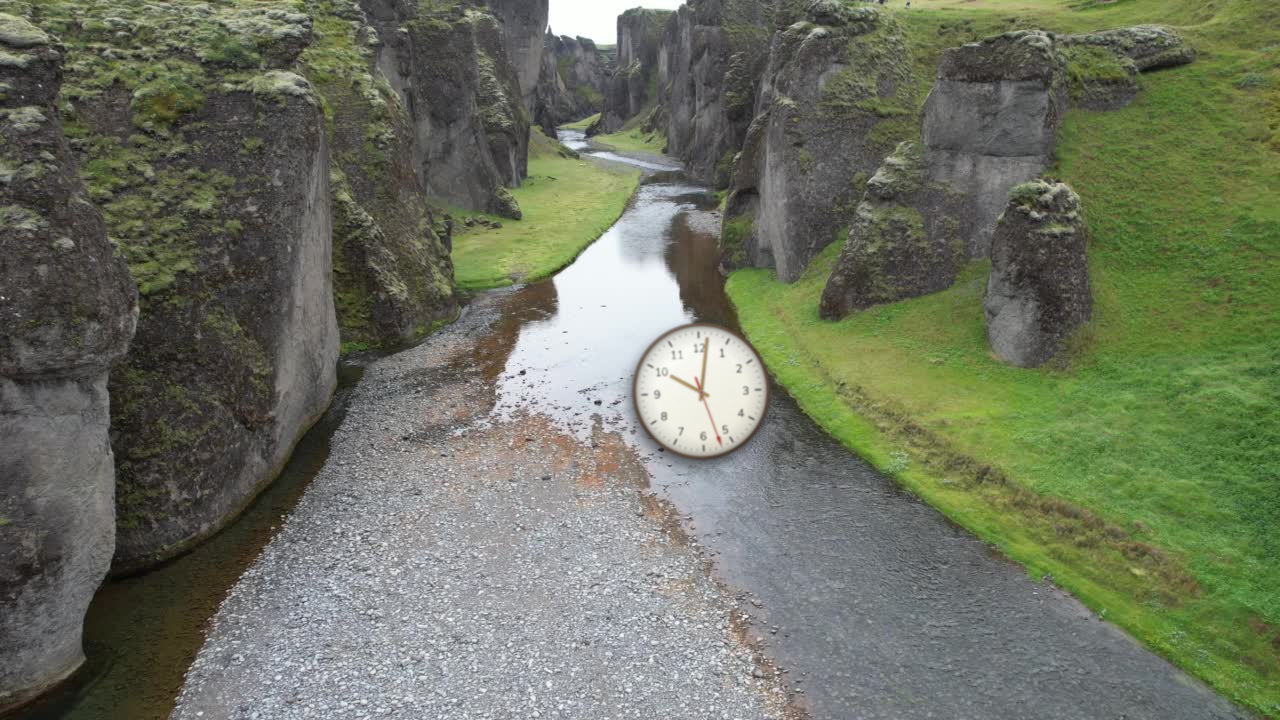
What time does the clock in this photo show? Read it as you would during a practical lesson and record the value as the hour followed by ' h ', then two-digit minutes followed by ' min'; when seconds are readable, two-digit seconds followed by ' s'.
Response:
10 h 01 min 27 s
